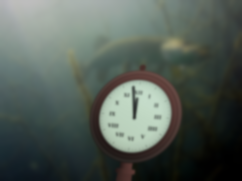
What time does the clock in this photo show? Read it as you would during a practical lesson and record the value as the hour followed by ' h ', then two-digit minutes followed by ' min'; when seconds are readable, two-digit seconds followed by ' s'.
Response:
11 h 58 min
